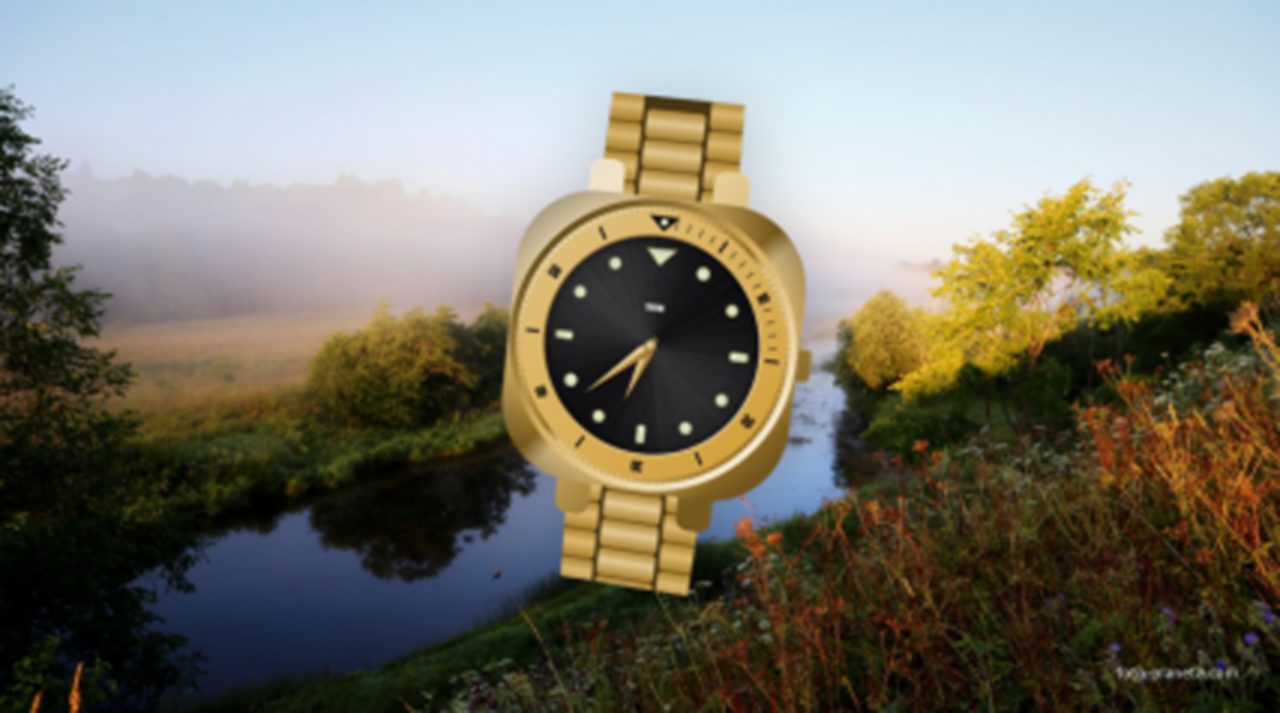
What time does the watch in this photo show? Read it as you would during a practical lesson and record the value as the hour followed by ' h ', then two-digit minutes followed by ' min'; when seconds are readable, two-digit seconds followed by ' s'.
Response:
6 h 38 min
